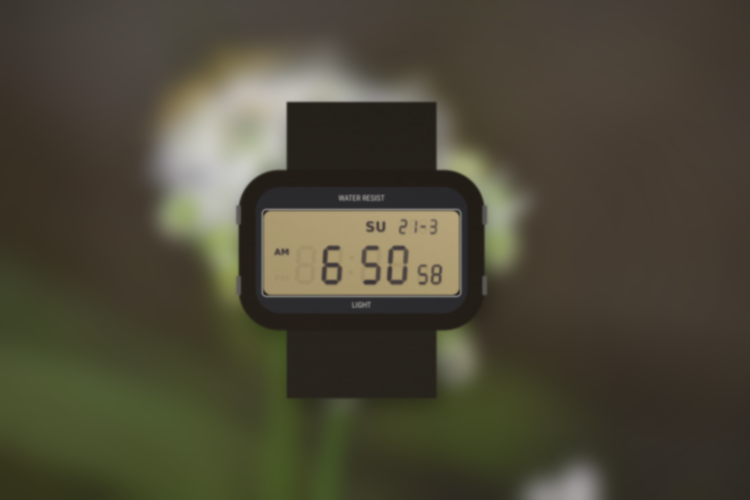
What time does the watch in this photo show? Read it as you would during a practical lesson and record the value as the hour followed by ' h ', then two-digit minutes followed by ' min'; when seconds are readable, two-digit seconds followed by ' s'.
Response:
6 h 50 min 58 s
